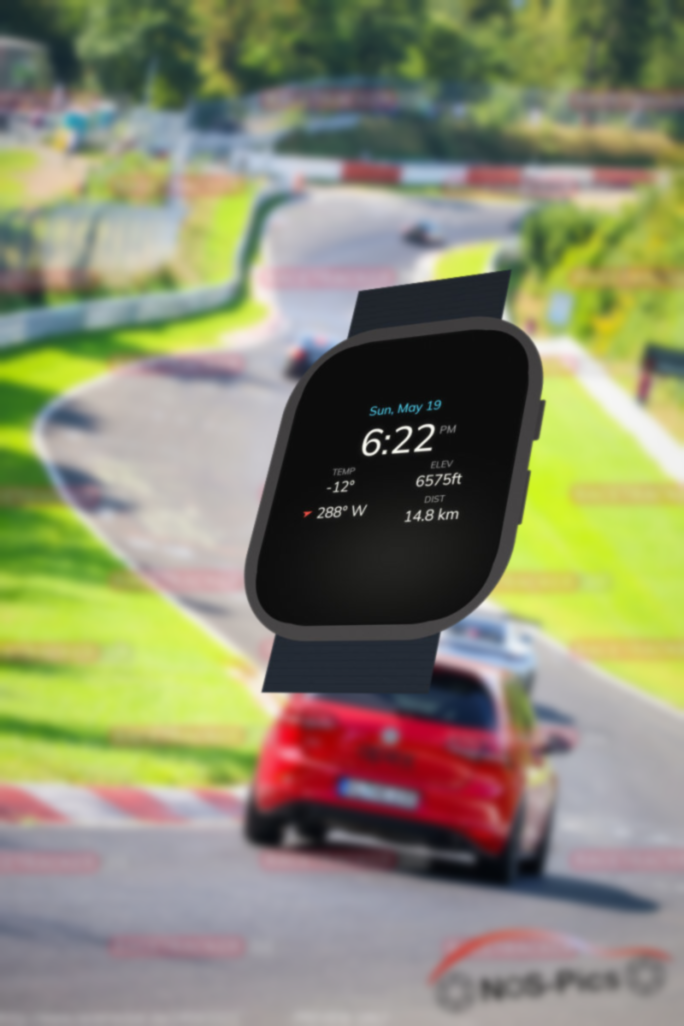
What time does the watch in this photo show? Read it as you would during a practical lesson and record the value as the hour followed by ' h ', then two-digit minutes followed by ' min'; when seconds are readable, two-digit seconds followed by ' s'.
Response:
6 h 22 min
